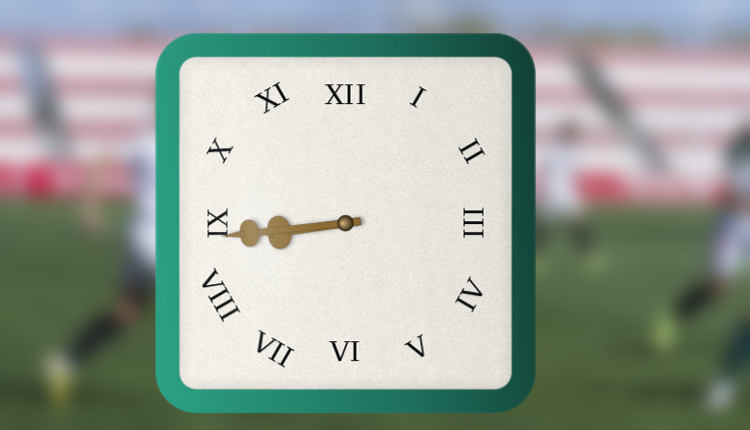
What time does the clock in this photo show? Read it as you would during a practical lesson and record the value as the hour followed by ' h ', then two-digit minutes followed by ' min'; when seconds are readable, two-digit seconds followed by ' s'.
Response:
8 h 44 min
